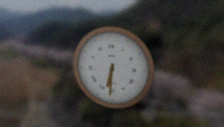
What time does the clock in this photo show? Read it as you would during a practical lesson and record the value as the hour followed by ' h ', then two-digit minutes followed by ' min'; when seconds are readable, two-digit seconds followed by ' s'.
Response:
6 h 31 min
